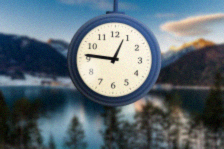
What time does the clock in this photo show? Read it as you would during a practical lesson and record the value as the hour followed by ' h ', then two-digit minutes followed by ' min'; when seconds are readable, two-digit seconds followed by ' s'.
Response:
12 h 46 min
